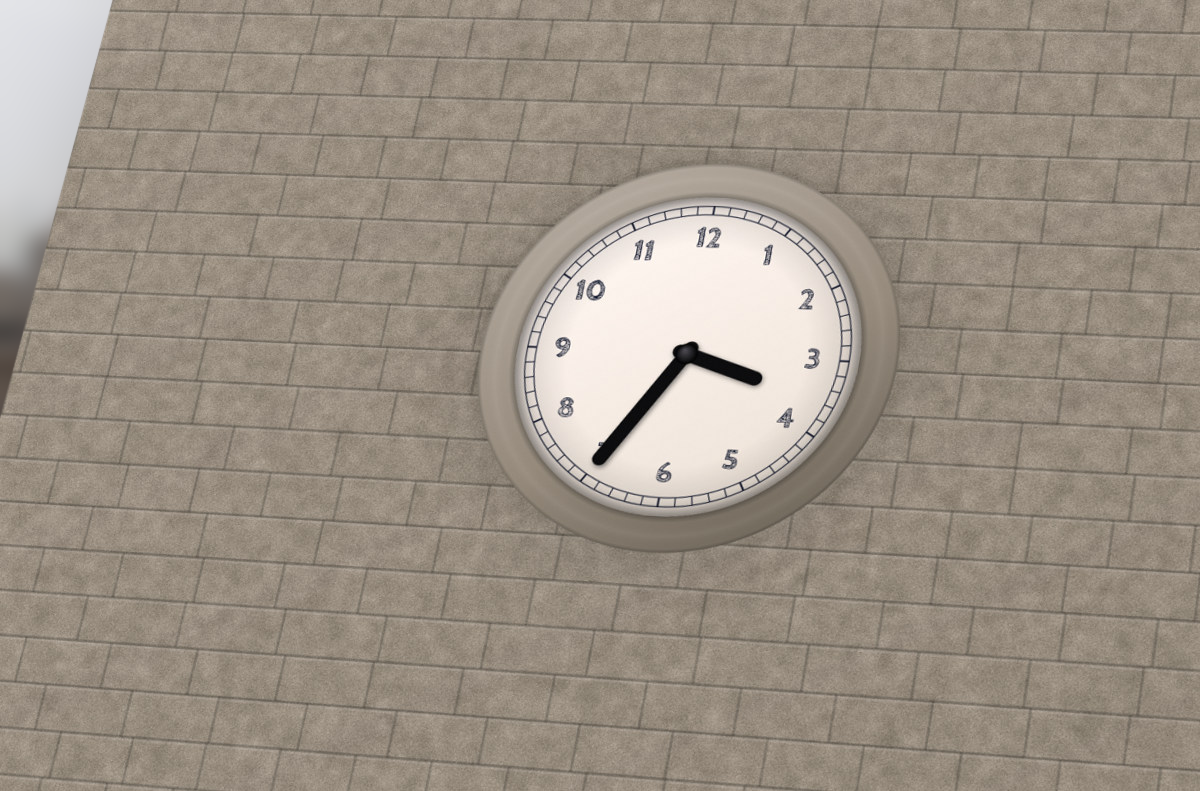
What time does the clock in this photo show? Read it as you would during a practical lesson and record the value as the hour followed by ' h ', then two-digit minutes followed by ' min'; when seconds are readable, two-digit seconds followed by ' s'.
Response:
3 h 35 min
